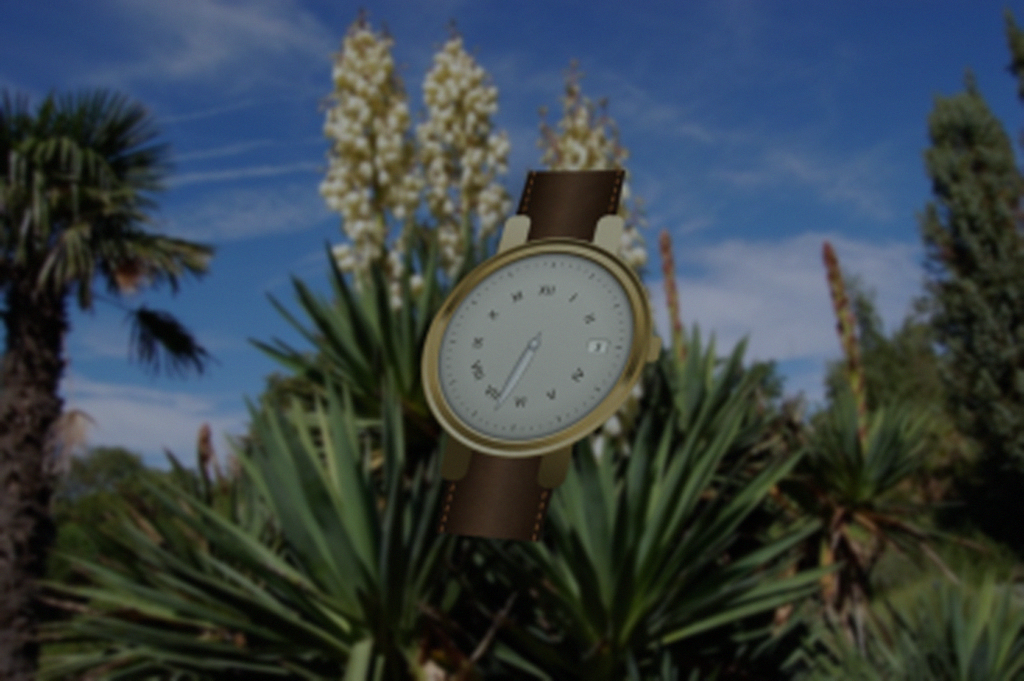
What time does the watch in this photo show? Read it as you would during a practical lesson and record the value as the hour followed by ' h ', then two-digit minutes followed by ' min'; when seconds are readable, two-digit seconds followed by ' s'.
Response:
6 h 33 min
